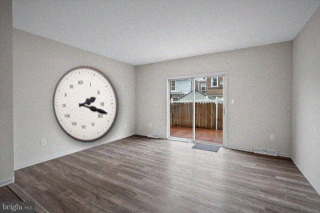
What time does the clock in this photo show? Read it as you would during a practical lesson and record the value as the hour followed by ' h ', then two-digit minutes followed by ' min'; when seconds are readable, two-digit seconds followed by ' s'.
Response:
2 h 18 min
